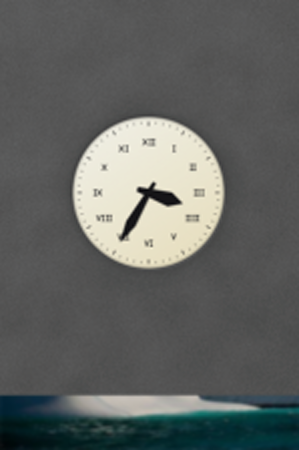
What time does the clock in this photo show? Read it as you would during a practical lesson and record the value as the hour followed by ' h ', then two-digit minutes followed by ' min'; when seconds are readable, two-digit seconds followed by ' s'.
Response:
3 h 35 min
